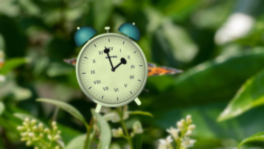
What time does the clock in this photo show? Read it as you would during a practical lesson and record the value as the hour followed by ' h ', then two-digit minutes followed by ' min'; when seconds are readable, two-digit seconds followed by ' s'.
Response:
1 h 58 min
